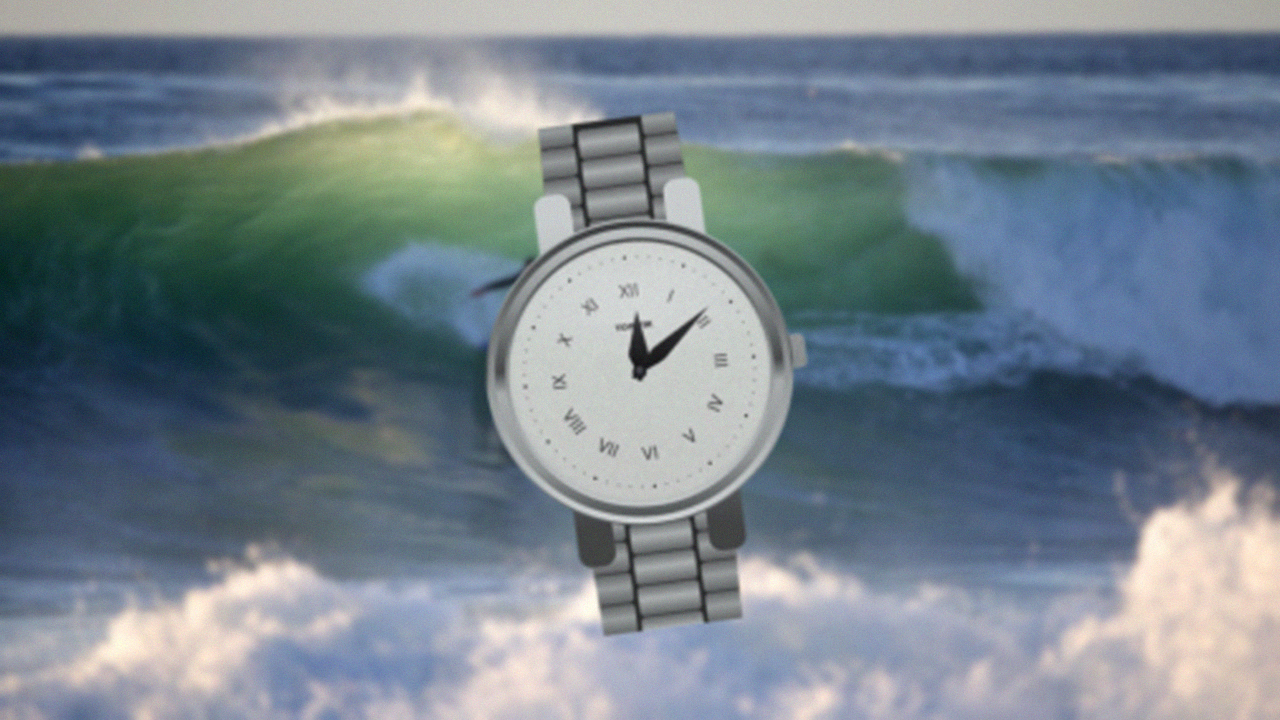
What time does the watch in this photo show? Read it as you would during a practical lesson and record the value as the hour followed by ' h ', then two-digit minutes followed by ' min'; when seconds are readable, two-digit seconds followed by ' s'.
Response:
12 h 09 min
